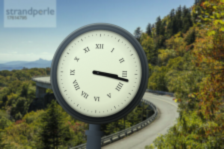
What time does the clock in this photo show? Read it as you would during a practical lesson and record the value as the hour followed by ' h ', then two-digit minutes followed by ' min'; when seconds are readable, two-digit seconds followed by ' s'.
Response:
3 h 17 min
